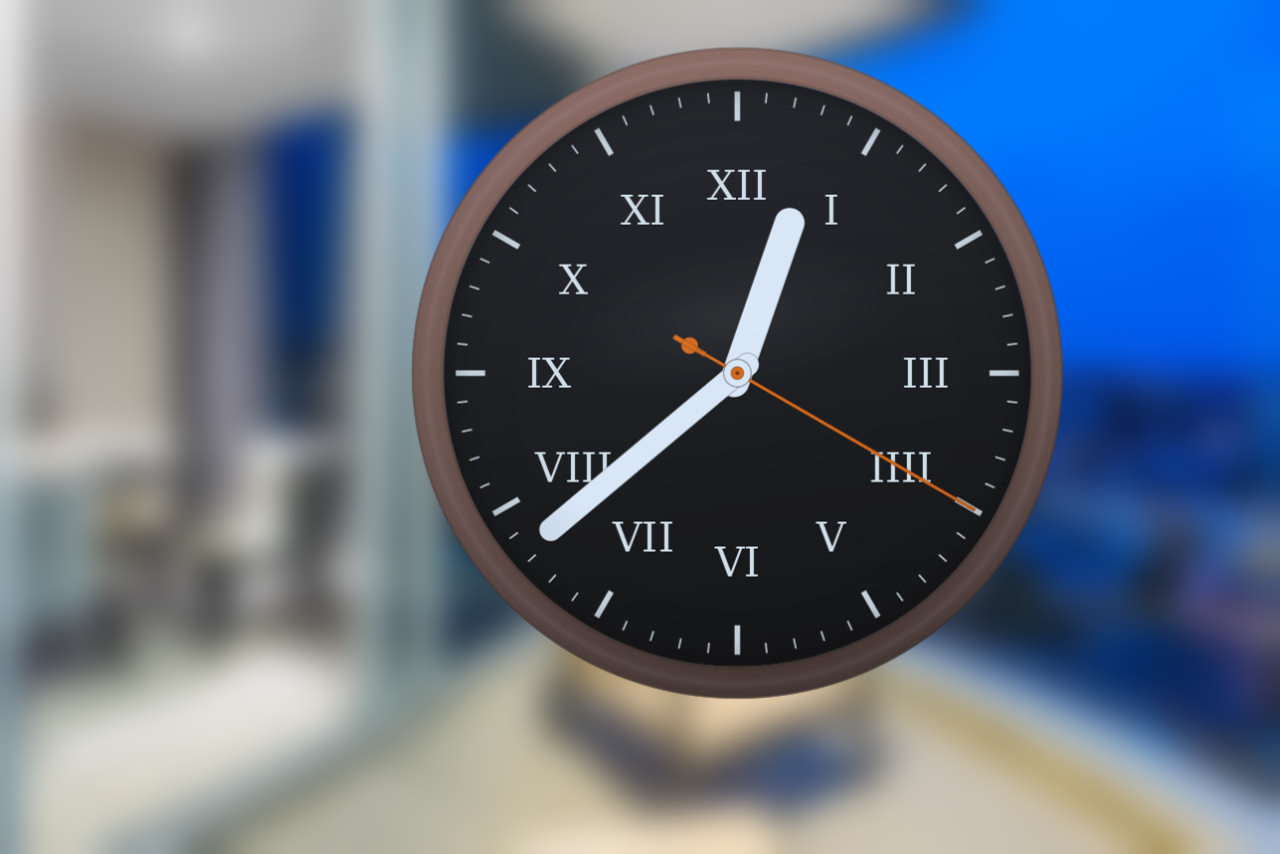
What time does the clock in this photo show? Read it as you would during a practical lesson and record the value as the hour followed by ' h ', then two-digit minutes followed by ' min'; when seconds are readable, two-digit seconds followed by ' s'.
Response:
12 h 38 min 20 s
